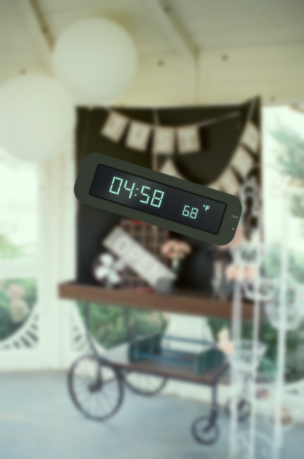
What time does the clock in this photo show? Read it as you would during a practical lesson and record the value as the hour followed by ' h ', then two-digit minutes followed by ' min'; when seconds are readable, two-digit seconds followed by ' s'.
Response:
4 h 58 min
